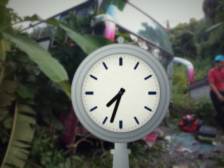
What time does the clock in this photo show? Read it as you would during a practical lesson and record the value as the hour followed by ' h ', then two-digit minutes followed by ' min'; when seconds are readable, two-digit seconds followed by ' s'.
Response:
7 h 33 min
